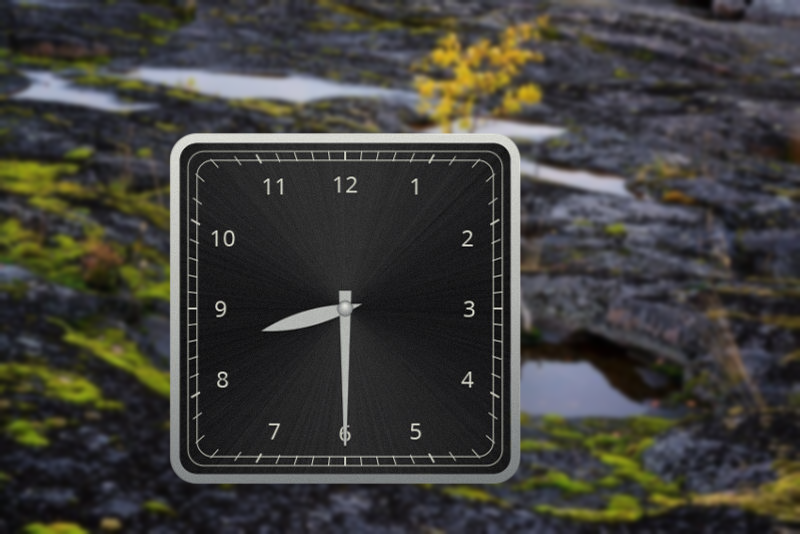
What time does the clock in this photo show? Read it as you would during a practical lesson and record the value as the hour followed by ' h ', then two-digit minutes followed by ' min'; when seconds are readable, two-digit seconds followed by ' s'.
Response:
8 h 30 min
